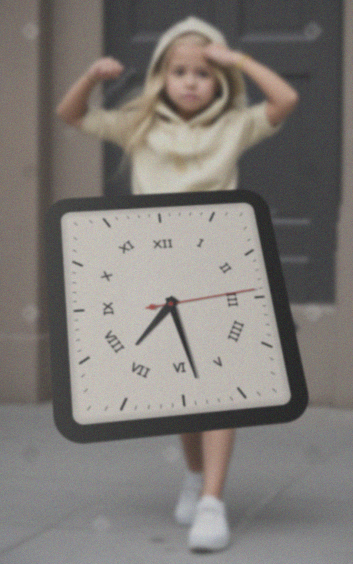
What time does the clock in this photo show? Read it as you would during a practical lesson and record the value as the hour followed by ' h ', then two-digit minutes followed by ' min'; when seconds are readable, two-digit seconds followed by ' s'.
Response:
7 h 28 min 14 s
